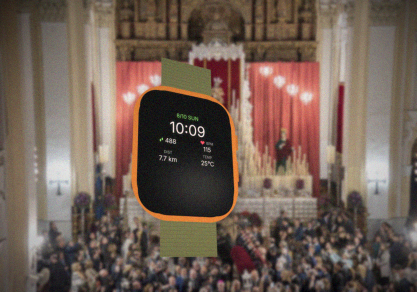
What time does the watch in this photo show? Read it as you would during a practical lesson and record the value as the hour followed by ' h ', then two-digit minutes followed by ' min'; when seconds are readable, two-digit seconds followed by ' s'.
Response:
10 h 09 min
